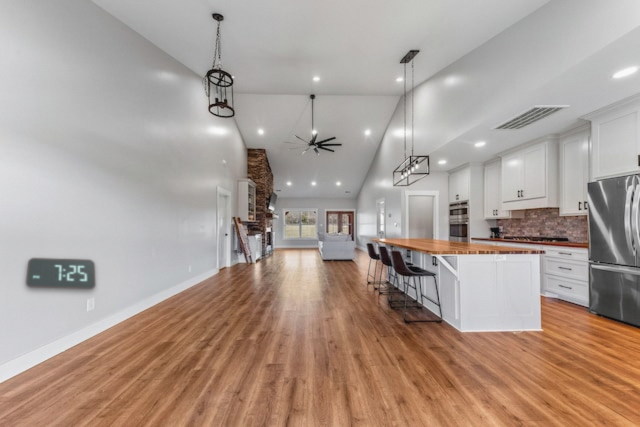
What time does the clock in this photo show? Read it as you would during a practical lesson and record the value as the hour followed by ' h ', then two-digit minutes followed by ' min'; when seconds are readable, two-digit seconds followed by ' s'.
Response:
7 h 25 min
